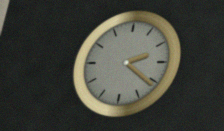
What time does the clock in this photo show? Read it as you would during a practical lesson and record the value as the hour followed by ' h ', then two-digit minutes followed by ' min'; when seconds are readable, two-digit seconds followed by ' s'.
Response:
2 h 21 min
